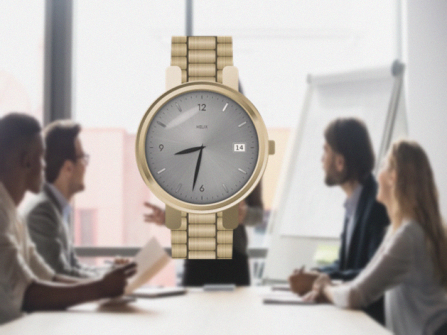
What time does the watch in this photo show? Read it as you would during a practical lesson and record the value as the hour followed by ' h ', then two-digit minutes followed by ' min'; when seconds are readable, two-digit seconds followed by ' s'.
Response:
8 h 32 min
